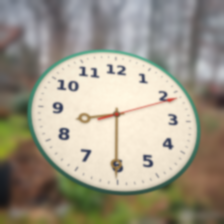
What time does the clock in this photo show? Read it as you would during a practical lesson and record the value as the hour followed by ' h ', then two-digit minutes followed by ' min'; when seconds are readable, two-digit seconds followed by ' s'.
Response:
8 h 30 min 11 s
